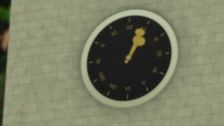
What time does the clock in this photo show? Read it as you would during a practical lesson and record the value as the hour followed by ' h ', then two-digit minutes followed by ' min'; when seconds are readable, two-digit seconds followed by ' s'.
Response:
1 h 04 min
